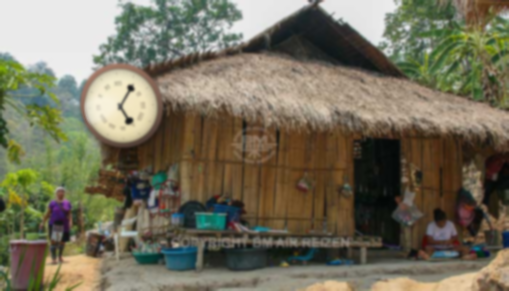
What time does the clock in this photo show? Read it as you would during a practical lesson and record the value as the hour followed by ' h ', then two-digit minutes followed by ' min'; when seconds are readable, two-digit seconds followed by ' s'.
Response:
5 h 06 min
